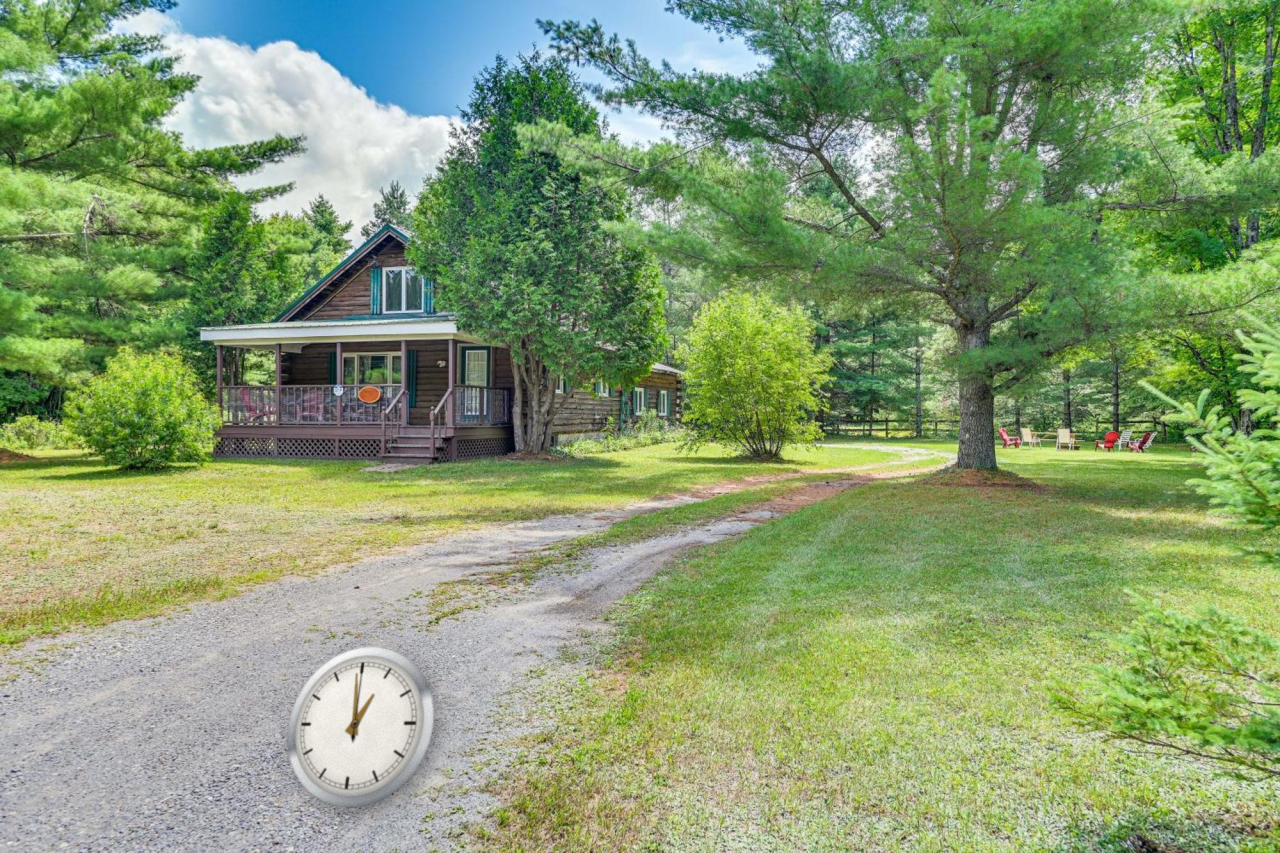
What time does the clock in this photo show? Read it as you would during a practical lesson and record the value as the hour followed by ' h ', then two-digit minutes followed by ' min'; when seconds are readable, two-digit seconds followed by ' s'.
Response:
12 h 59 min 00 s
